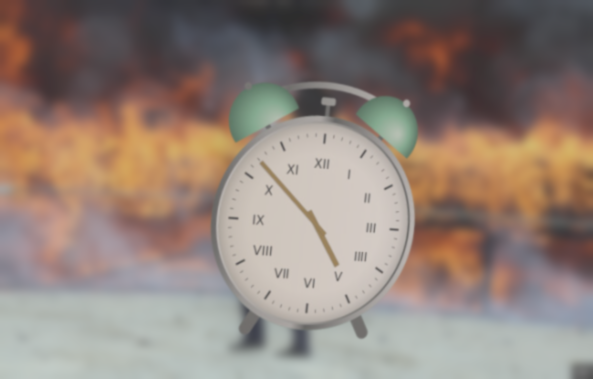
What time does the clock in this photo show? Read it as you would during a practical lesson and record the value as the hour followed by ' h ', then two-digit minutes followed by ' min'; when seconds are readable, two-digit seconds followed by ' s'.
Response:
4 h 52 min
